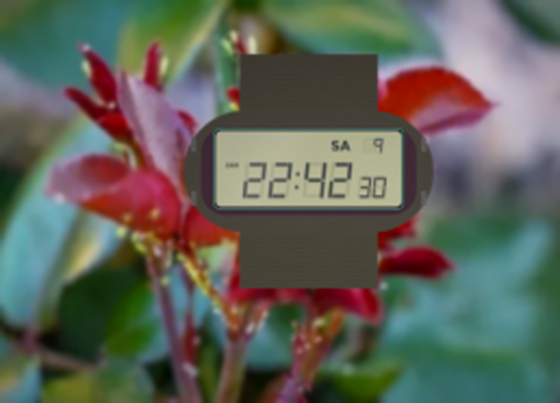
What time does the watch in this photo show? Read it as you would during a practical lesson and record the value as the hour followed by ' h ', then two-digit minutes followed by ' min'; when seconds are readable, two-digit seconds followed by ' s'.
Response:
22 h 42 min 30 s
